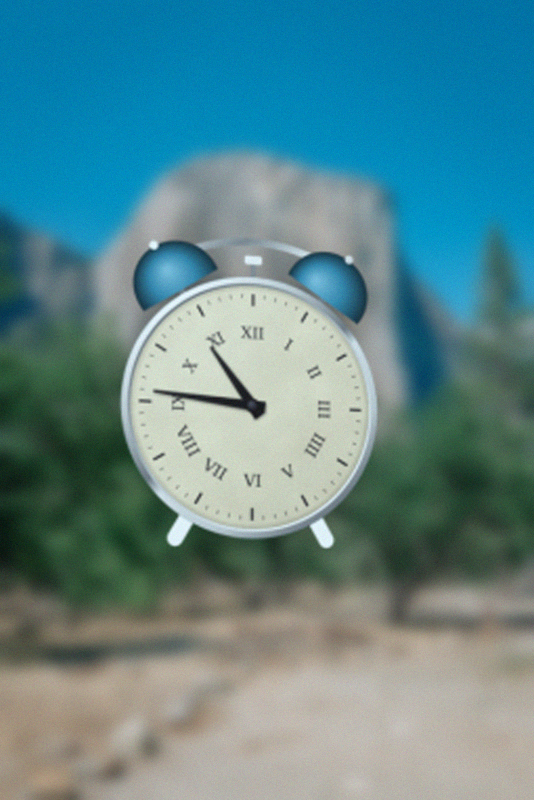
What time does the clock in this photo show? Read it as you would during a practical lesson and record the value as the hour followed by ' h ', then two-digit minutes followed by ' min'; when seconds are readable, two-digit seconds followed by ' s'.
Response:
10 h 46 min
